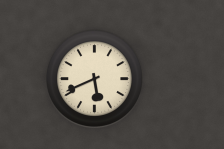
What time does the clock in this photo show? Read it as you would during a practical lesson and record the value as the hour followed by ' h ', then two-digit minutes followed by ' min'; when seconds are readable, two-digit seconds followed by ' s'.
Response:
5 h 41 min
